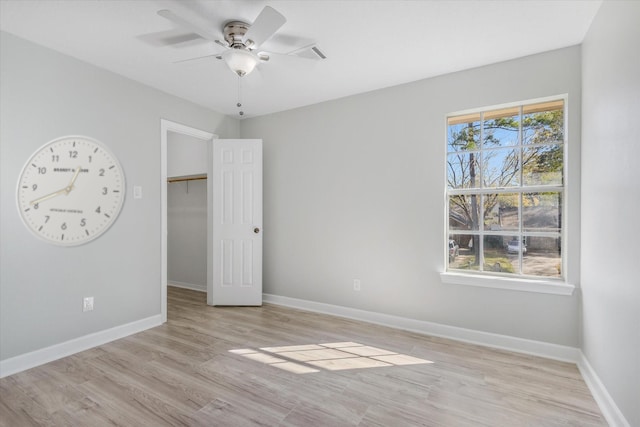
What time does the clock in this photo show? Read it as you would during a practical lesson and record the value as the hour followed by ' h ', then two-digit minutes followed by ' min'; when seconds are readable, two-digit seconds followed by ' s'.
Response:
12 h 41 min
